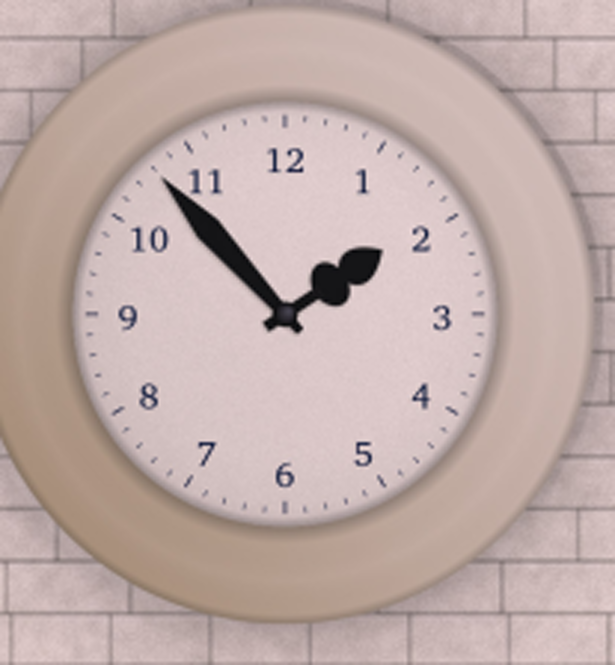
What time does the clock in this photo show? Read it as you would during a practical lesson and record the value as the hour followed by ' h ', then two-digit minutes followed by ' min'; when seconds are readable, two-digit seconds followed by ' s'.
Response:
1 h 53 min
